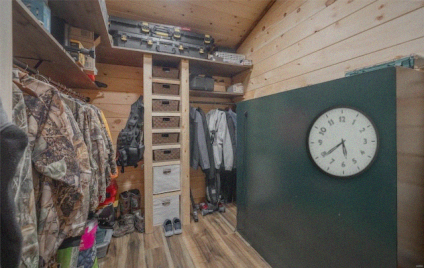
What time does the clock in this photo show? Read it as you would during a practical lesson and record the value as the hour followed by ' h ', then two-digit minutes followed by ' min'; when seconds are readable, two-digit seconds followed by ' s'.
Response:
5 h 39 min
